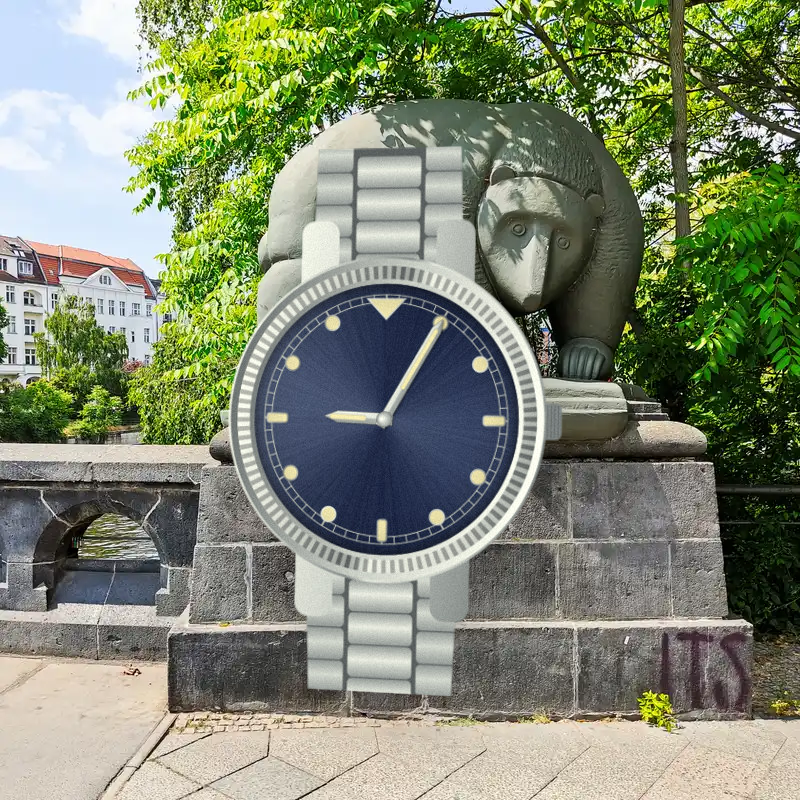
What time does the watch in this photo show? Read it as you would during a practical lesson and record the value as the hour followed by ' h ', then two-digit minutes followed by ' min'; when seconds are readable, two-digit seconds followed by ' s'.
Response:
9 h 05 min
